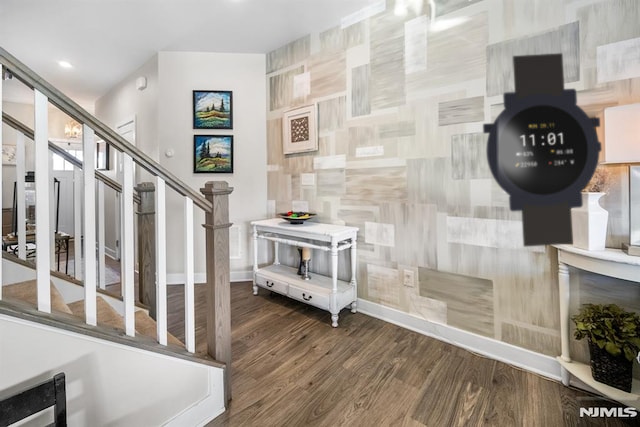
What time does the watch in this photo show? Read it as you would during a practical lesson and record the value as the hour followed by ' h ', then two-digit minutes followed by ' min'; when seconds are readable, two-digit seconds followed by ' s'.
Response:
11 h 01 min
